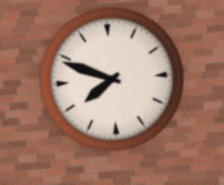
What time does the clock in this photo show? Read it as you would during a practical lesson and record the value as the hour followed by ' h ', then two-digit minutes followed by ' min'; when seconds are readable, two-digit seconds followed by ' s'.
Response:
7 h 49 min
